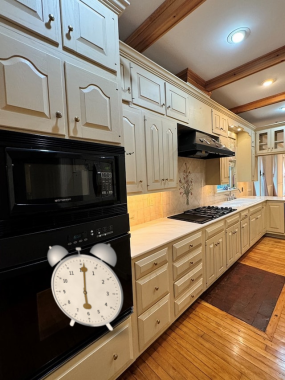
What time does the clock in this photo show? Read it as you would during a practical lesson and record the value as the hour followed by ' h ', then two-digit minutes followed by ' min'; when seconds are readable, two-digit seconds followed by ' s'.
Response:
6 h 01 min
